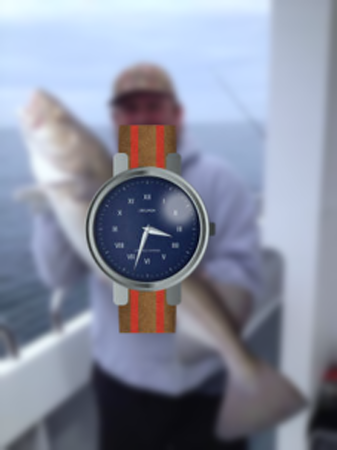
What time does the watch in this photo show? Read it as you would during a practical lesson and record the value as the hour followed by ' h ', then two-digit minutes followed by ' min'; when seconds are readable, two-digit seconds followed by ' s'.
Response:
3 h 33 min
